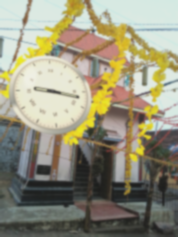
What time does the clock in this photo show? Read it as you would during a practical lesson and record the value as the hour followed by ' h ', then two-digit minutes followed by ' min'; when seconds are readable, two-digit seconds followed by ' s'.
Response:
9 h 17 min
